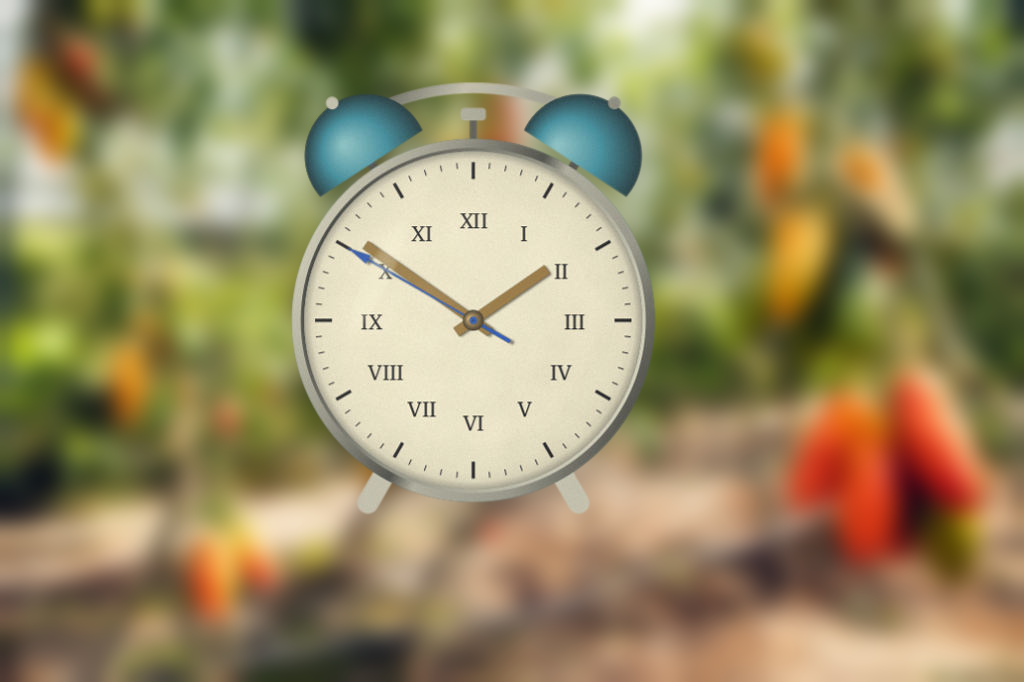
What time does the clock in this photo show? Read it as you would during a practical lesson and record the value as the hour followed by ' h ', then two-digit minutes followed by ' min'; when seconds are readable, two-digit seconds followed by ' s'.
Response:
1 h 50 min 50 s
